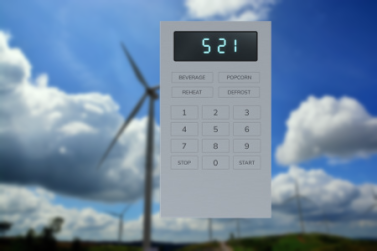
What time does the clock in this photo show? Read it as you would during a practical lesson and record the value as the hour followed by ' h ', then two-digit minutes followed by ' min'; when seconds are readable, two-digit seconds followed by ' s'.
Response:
5 h 21 min
